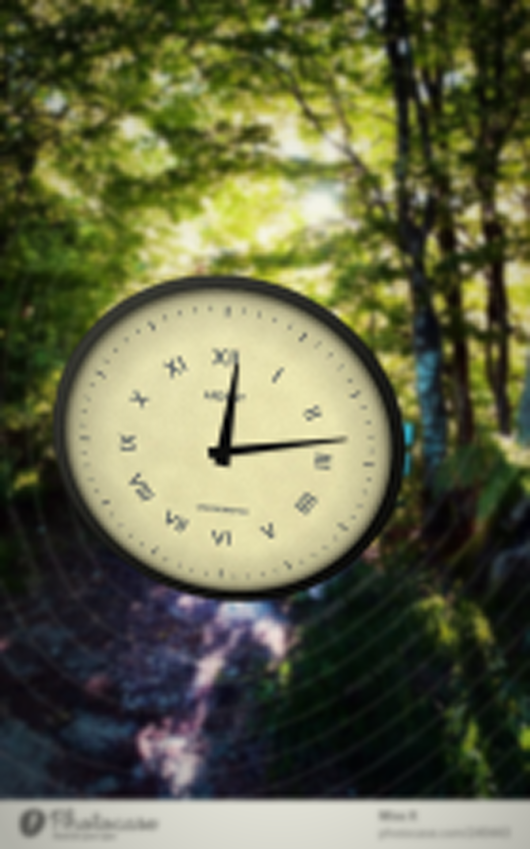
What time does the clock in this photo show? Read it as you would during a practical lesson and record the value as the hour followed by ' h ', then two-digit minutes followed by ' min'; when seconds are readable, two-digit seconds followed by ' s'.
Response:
12 h 13 min
